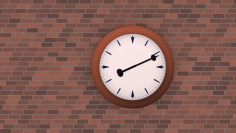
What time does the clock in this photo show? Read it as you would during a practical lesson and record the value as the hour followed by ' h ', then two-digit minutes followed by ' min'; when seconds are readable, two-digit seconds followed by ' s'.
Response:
8 h 11 min
